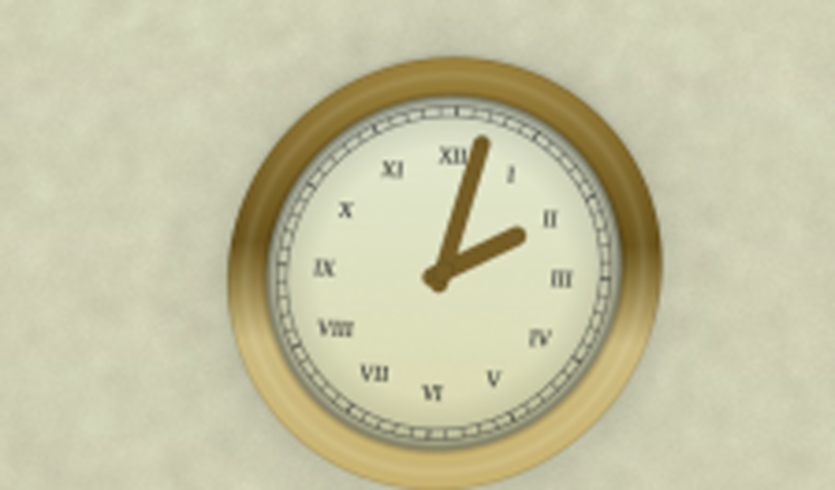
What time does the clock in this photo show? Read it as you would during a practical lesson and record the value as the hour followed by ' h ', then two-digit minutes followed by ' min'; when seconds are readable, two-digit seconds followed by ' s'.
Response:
2 h 02 min
